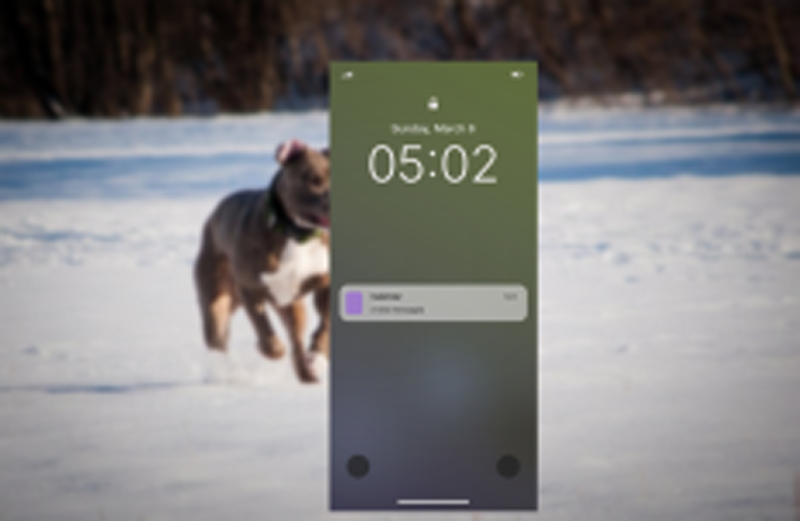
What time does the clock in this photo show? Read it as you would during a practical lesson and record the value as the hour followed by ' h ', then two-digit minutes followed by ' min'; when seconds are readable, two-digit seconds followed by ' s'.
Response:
5 h 02 min
